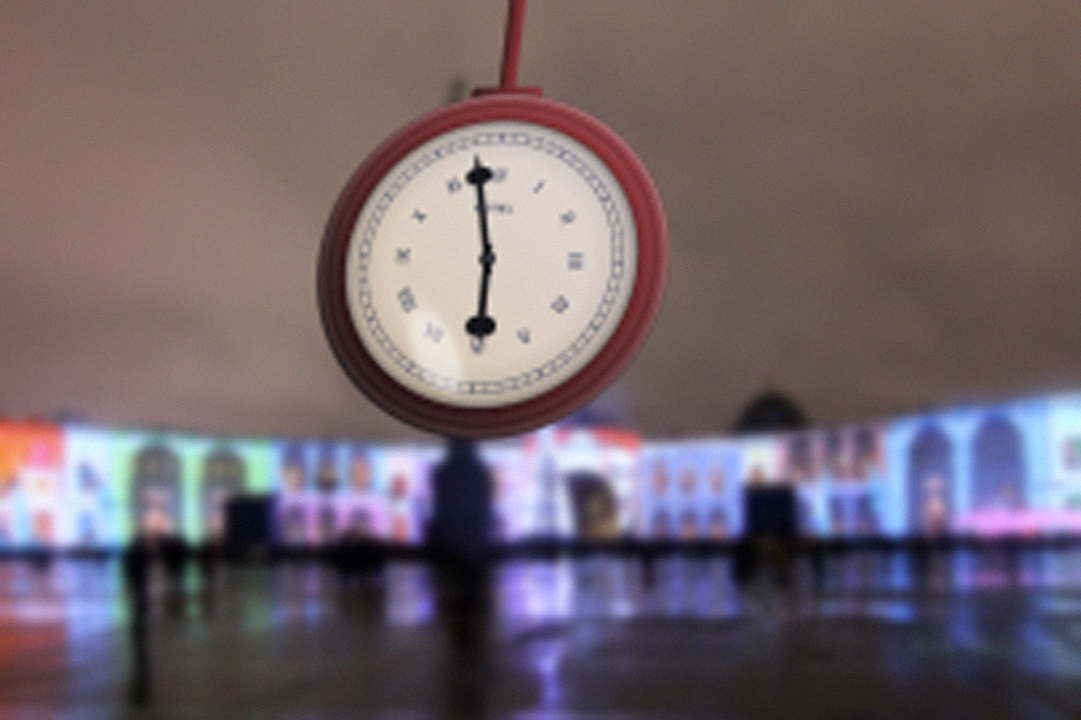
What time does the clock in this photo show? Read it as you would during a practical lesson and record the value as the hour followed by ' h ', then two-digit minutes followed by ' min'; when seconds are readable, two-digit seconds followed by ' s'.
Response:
5 h 58 min
